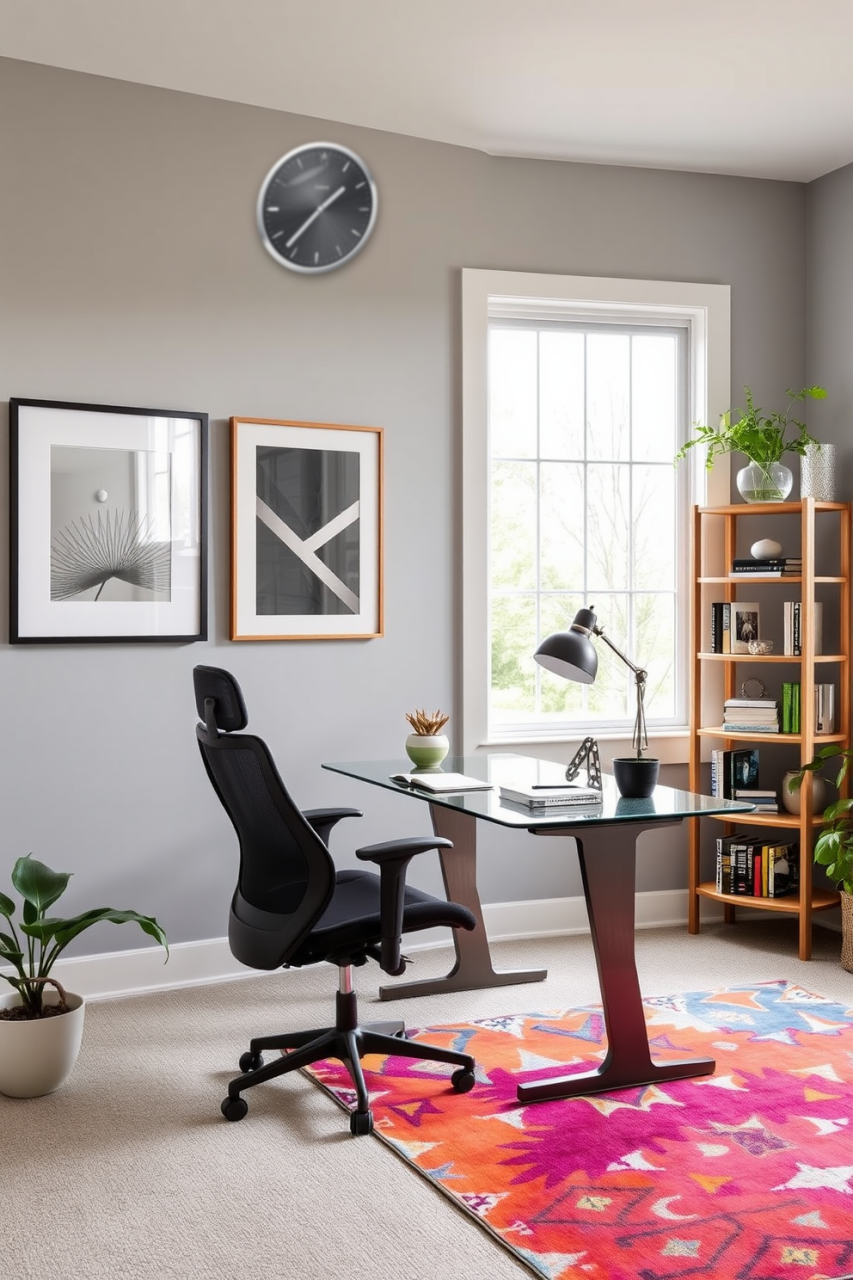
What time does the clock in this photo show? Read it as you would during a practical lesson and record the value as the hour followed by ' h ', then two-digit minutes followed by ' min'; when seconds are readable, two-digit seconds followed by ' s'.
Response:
1 h 37 min
